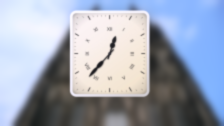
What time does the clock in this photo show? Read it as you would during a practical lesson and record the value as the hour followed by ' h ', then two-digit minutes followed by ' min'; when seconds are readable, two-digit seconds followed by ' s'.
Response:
12 h 37 min
